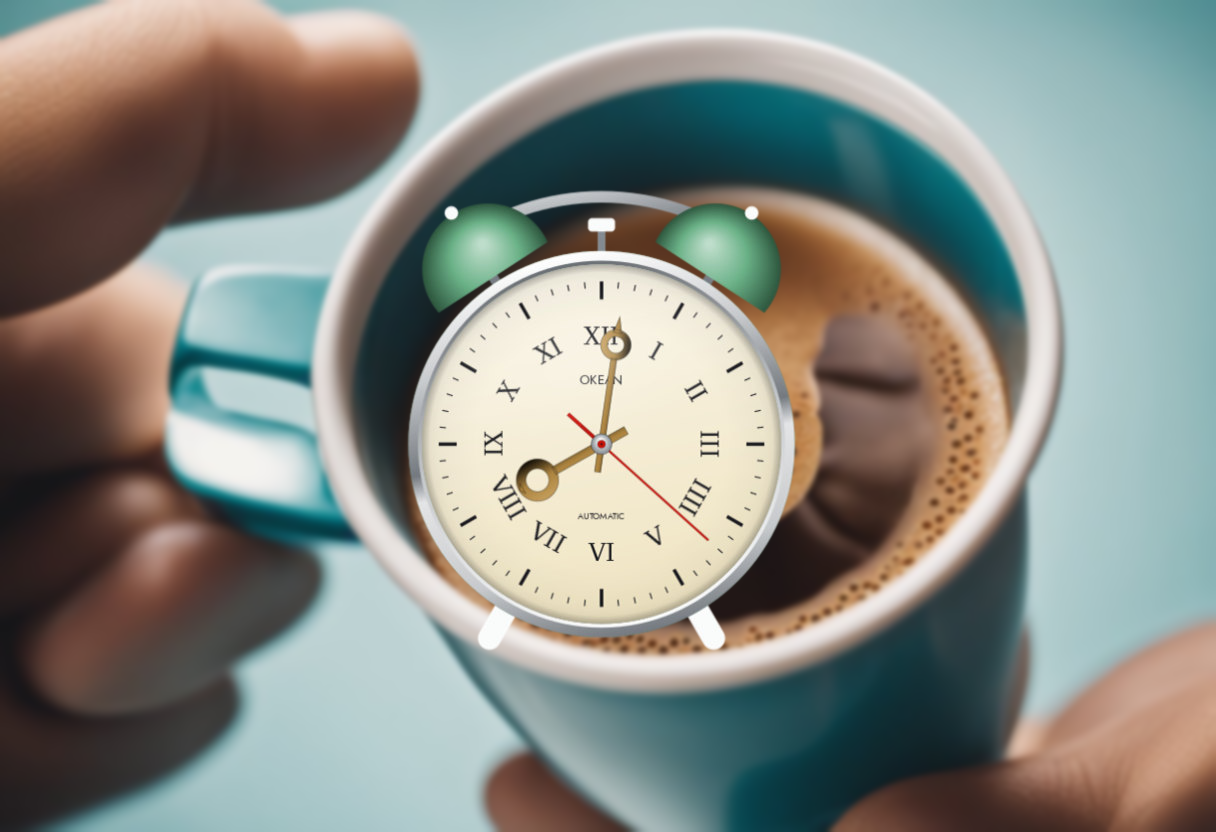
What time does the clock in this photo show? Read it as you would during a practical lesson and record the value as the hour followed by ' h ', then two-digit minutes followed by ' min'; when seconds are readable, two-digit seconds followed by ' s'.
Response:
8 h 01 min 22 s
